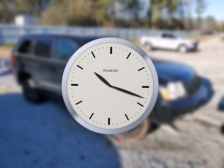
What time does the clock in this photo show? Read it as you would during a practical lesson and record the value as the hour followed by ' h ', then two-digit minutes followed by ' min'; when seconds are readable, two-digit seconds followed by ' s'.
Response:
10 h 18 min
